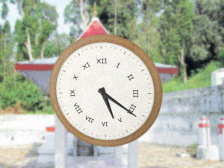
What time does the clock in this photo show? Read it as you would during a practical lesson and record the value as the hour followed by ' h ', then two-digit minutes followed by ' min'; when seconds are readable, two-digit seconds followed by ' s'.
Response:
5 h 21 min
